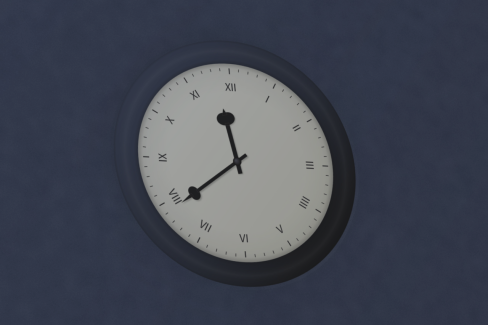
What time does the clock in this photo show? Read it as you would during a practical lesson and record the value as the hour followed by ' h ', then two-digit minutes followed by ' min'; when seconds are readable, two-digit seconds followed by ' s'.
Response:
11 h 39 min
